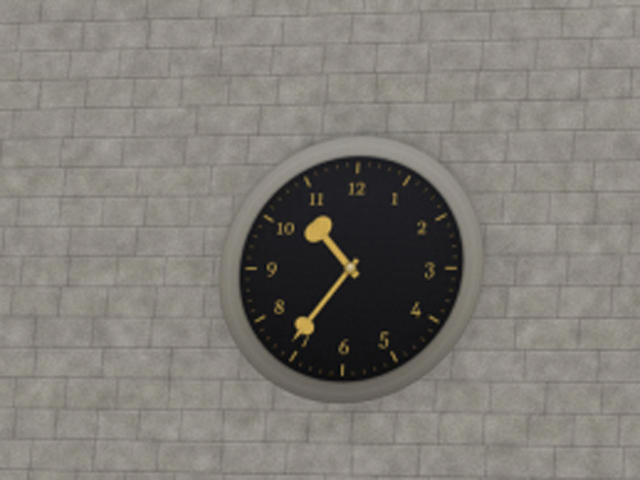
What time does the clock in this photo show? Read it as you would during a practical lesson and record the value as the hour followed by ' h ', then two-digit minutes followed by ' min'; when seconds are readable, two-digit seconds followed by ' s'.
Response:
10 h 36 min
